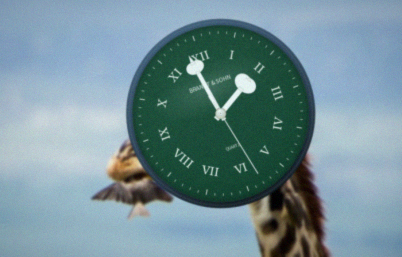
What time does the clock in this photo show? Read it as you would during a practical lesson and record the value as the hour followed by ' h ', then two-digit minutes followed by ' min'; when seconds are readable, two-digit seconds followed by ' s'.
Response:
1 h 58 min 28 s
